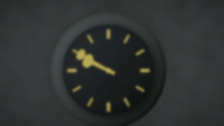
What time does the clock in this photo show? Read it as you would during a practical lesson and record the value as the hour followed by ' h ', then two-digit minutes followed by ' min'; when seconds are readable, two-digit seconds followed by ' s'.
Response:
9 h 50 min
